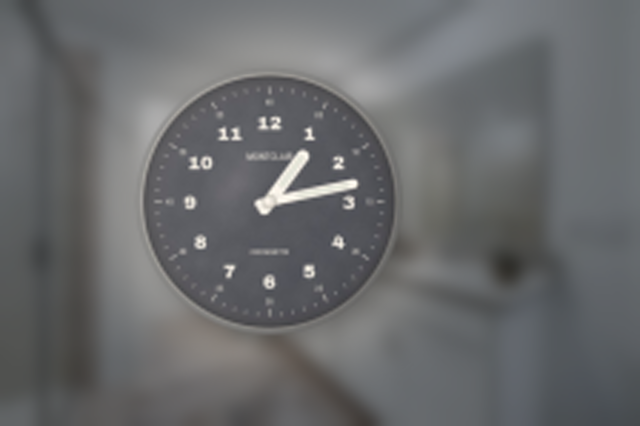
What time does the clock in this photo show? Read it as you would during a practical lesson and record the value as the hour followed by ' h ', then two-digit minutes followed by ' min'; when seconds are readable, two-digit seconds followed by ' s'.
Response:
1 h 13 min
